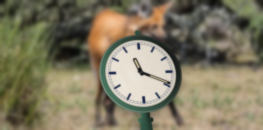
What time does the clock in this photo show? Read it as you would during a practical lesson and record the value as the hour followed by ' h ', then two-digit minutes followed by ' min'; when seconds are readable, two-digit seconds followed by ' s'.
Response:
11 h 19 min
